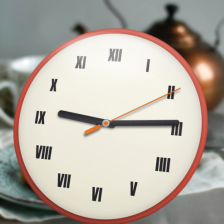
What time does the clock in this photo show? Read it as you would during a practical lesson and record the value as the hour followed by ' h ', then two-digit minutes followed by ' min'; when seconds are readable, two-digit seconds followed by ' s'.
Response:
9 h 14 min 10 s
